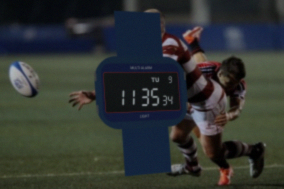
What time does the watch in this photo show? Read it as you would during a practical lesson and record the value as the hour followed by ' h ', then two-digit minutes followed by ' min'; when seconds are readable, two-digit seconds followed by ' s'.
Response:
11 h 35 min 34 s
